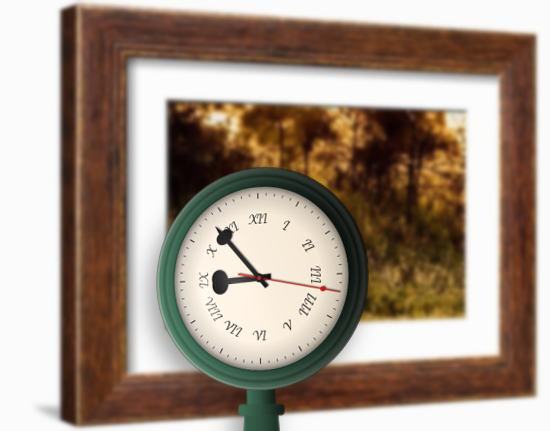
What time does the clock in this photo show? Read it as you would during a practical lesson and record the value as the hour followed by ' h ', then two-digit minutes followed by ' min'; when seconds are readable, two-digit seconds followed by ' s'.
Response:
8 h 53 min 17 s
